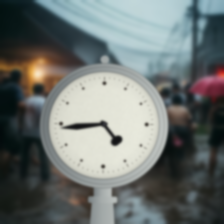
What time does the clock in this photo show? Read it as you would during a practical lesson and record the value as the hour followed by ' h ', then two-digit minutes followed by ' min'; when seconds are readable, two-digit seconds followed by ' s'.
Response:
4 h 44 min
